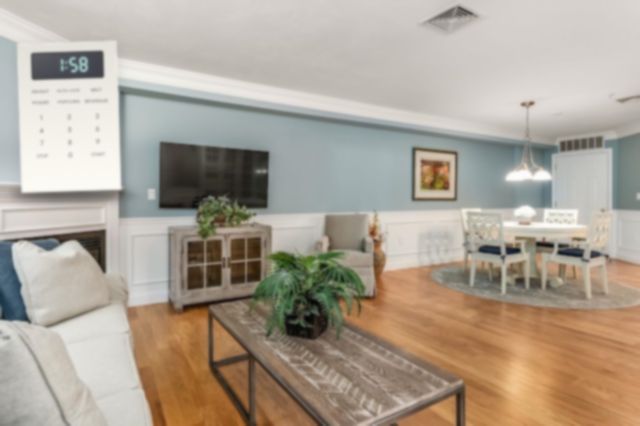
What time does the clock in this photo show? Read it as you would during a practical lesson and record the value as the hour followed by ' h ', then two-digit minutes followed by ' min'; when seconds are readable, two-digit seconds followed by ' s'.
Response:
1 h 58 min
